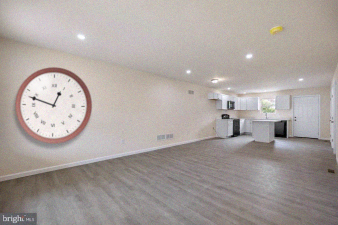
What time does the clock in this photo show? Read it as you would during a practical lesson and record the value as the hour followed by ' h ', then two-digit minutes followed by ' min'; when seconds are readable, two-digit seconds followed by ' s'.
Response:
12 h 48 min
